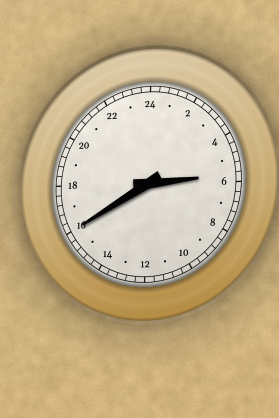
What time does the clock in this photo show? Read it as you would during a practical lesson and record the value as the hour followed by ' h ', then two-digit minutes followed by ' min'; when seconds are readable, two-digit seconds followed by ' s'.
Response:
5 h 40 min
